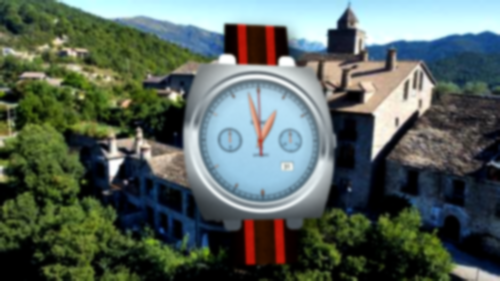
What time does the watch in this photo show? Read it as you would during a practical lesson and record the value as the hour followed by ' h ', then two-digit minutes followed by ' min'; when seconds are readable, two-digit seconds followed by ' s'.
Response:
12 h 58 min
